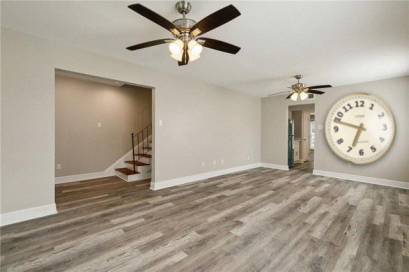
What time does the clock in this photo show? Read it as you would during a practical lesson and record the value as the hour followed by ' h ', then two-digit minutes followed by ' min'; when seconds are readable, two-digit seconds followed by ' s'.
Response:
6 h 48 min
